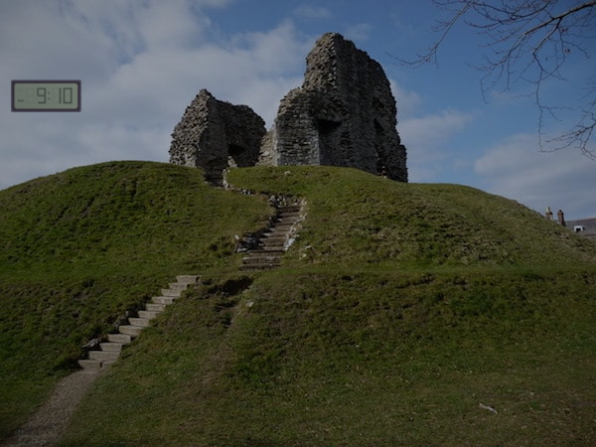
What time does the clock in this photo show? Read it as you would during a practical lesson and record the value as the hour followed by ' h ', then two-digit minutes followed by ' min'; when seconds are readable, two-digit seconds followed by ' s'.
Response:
9 h 10 min
